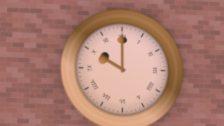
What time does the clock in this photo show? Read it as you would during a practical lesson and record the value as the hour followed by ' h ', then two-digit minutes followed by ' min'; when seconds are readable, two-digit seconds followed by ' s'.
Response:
10 h 00 min
